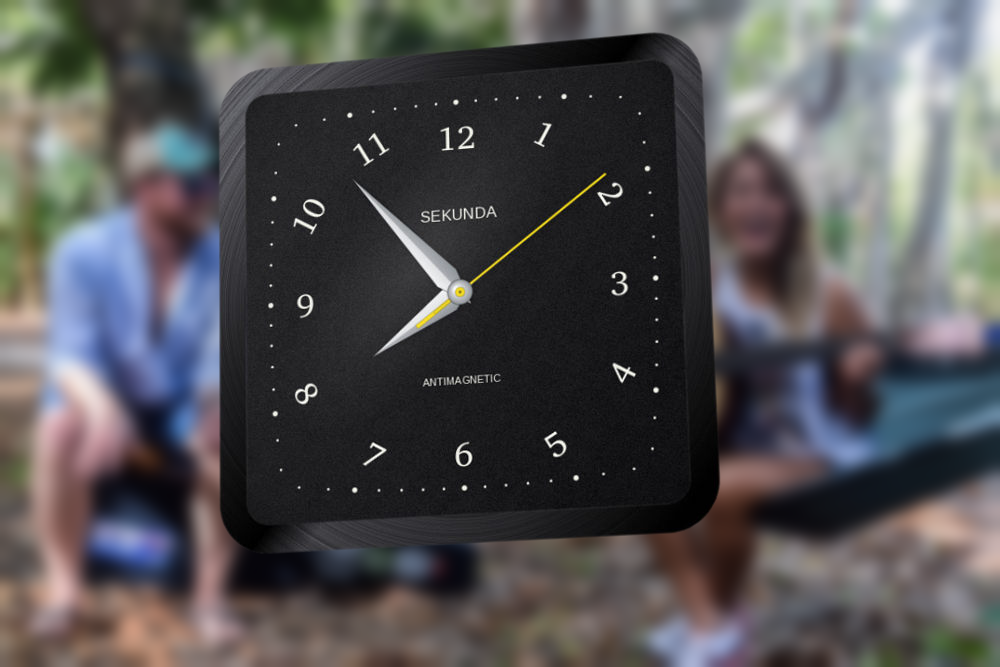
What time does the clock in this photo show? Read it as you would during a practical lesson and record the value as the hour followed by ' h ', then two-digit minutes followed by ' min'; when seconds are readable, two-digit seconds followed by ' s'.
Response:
7 h 53 min 09 s
